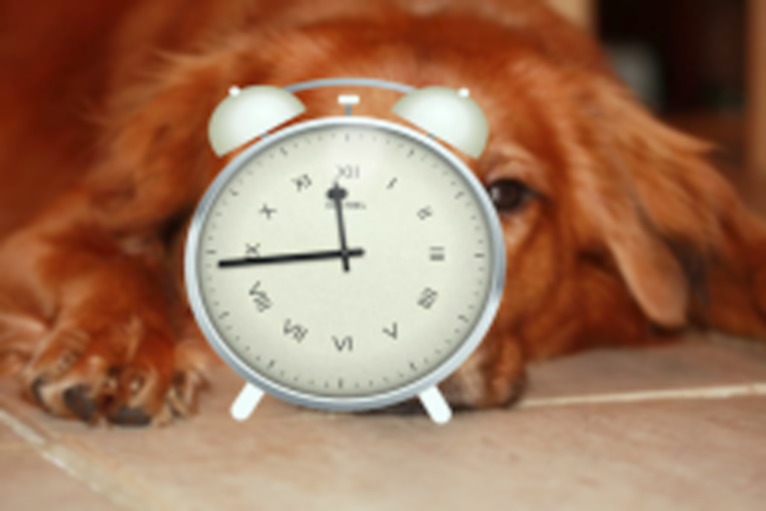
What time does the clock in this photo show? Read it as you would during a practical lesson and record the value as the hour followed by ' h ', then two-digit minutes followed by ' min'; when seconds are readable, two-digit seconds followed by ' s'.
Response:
11 h 44 min
